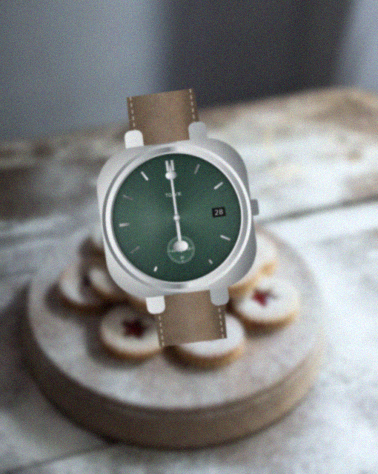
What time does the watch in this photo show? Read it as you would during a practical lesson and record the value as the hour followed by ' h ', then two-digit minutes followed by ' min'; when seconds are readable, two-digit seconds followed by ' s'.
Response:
6 h 00 min
